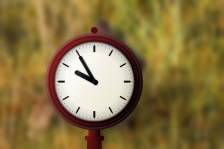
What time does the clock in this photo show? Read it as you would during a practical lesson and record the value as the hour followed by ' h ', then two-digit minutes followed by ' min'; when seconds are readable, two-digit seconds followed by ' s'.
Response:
9 h 55 min
